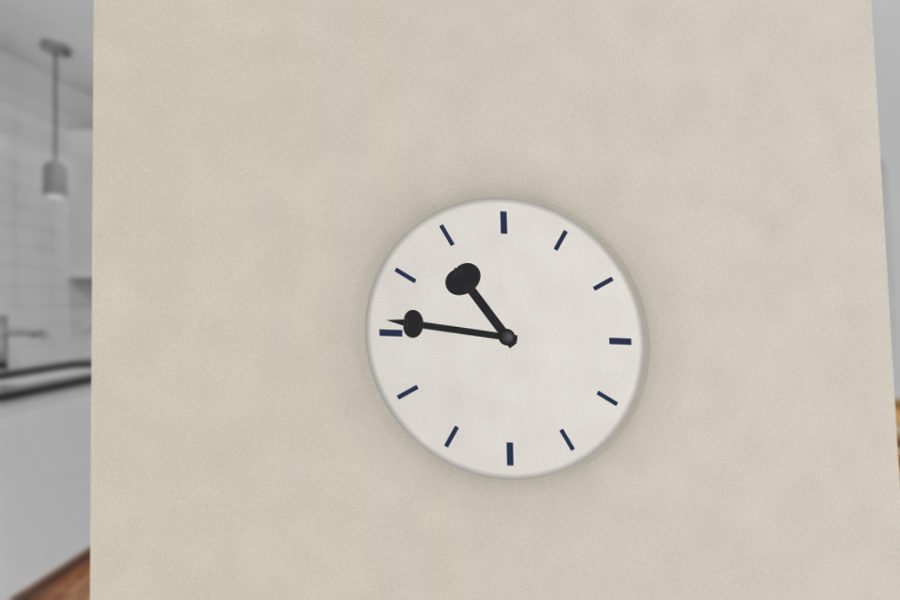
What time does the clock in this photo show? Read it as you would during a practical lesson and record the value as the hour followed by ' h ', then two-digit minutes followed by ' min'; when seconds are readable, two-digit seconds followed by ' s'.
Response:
10 h 46 min
